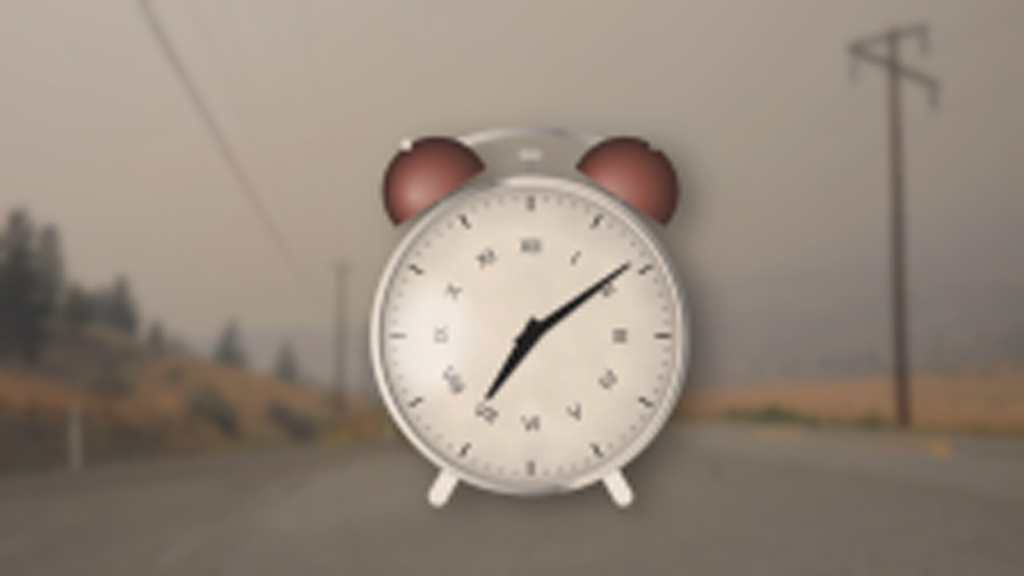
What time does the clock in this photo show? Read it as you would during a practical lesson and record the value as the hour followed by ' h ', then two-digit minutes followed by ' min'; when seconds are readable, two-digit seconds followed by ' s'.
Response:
7 h 09 min
